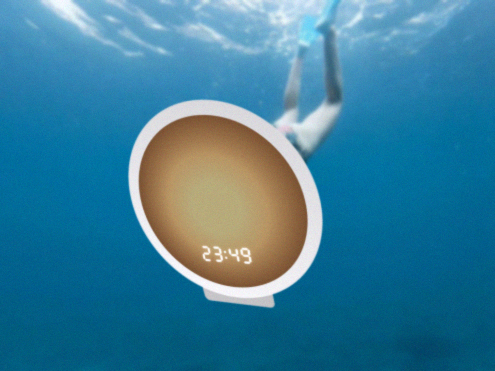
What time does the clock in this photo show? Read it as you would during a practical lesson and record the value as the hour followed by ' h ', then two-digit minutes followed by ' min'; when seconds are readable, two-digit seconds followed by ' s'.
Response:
23 h 49 min
